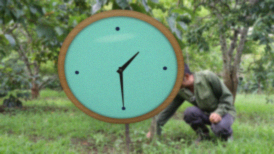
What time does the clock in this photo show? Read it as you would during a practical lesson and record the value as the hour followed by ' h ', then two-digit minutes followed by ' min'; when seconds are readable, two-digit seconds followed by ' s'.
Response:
1 h 30 min
